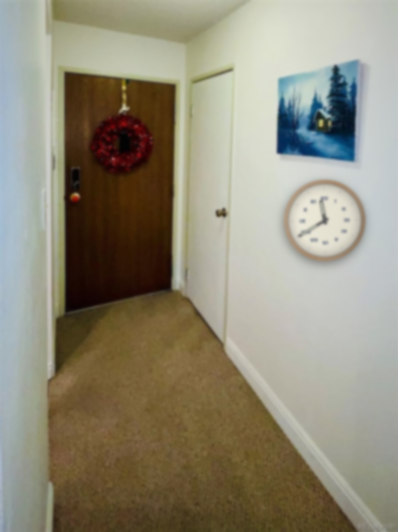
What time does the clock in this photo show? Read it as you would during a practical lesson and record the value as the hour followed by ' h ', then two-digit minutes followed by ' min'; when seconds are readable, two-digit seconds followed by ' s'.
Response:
11 h 40 min
